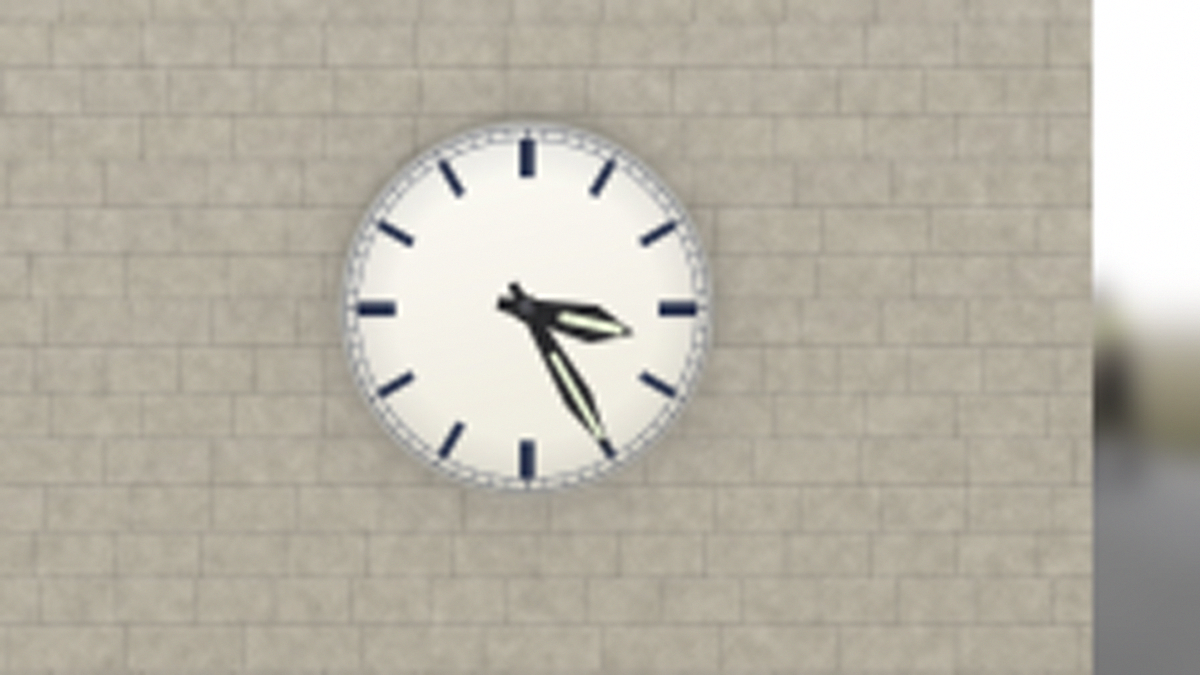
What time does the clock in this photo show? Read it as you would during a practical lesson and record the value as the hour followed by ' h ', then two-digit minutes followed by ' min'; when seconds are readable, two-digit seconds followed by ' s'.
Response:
3 h 25 min
